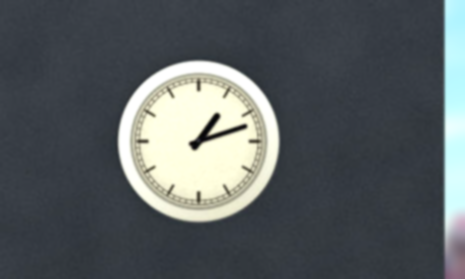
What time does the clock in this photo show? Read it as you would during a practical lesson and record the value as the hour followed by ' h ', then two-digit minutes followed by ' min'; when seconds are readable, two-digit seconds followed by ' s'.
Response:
1 h 12 min
